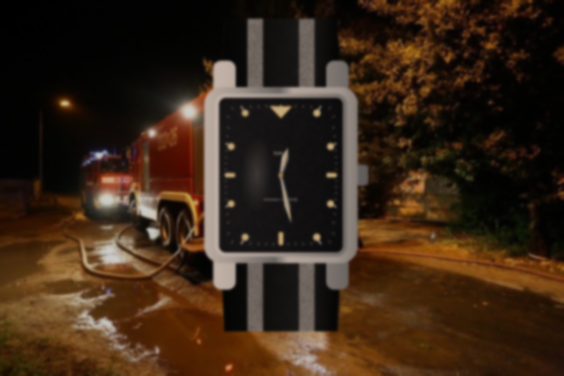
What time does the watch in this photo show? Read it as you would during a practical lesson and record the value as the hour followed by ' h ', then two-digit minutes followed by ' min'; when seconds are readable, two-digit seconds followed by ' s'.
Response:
12 h 28 min
